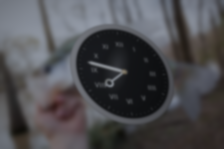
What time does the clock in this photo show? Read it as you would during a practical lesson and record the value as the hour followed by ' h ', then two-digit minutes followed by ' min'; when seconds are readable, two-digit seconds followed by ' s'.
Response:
7 h 47 min
